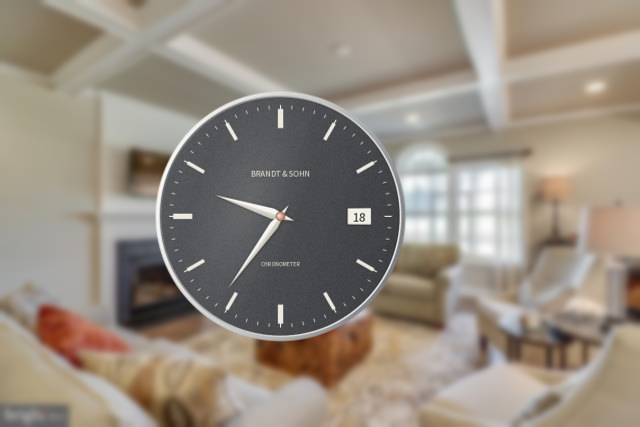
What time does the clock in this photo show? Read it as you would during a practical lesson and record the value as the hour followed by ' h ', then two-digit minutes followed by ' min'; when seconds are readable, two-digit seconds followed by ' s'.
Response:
9 h 36 min
